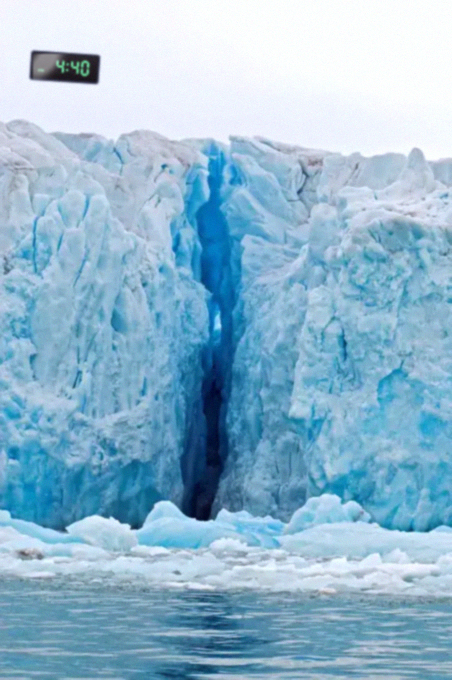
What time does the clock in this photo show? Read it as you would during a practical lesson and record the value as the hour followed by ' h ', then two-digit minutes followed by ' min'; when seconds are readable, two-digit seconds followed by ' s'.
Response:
4 h 40 min
